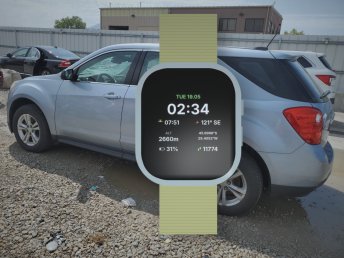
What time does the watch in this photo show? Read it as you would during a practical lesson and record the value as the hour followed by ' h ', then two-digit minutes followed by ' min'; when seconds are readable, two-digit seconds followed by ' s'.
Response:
2 h 34 min
